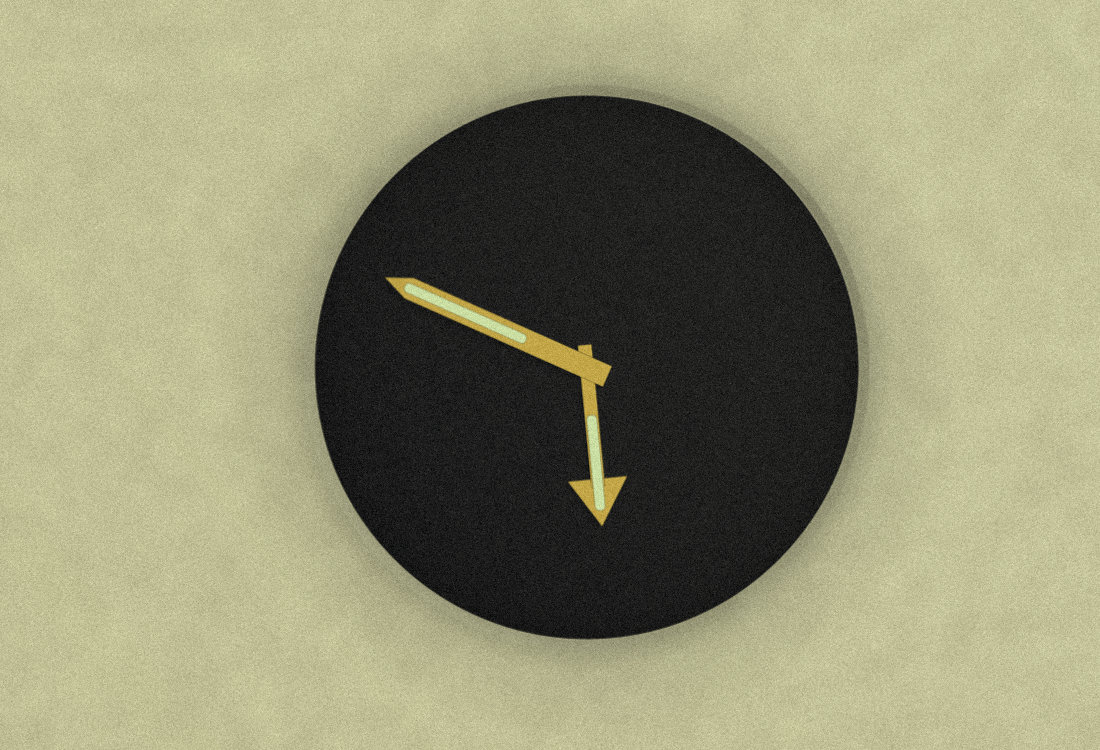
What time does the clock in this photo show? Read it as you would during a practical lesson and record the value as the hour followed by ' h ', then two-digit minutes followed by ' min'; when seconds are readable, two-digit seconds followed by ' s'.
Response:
5 h 49 min
